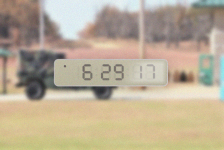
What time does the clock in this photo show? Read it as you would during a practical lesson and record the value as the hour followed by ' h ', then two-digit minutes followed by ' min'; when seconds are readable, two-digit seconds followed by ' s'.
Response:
6 h 29 min 17 s
